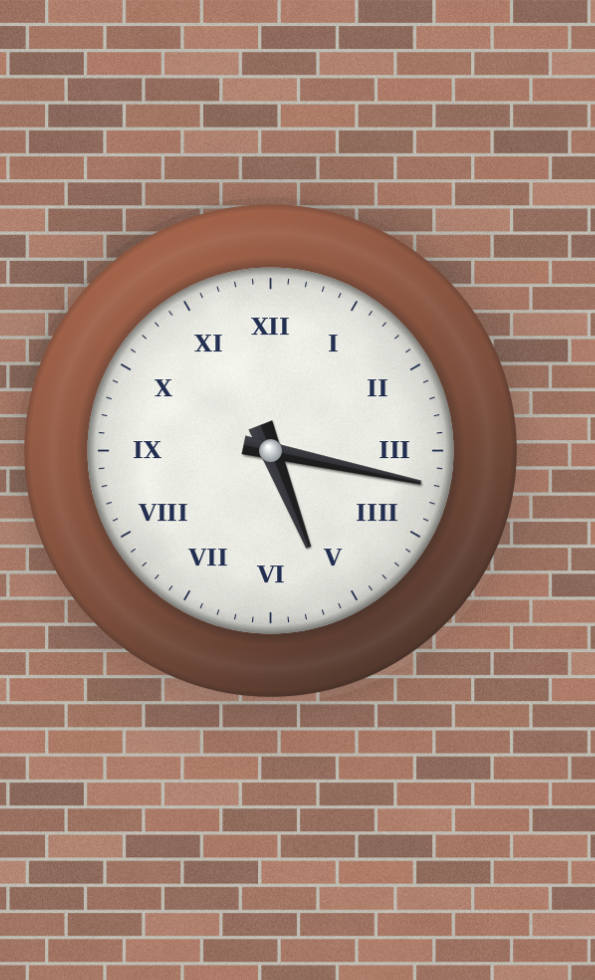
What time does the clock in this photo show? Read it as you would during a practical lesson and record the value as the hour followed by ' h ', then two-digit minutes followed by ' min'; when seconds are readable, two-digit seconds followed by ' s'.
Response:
5 h 17 min
